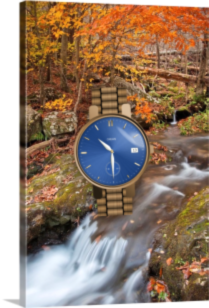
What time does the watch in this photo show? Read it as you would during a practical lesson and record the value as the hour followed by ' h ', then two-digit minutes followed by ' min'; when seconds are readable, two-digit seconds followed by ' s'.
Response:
10 h 30 min
